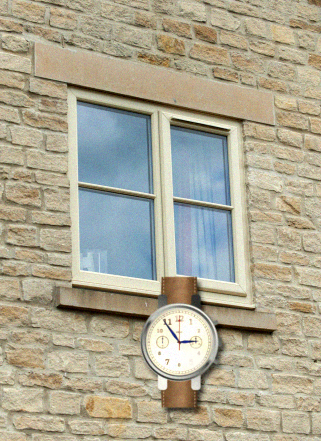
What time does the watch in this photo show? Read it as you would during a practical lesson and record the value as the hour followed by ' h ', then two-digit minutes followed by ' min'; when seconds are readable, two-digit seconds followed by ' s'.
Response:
2 h 54 min
